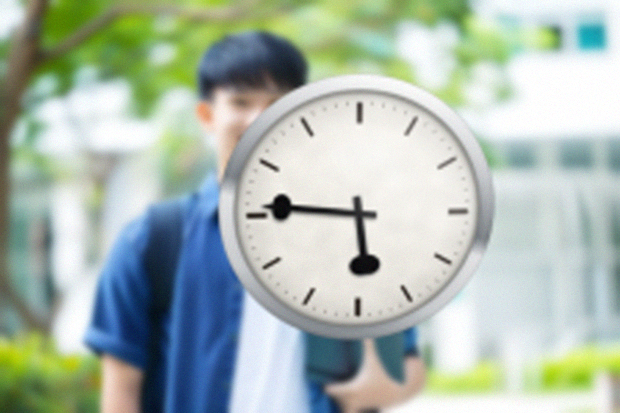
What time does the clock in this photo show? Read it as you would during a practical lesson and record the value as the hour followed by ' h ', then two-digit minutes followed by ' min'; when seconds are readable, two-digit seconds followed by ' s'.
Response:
5 h 46 min
